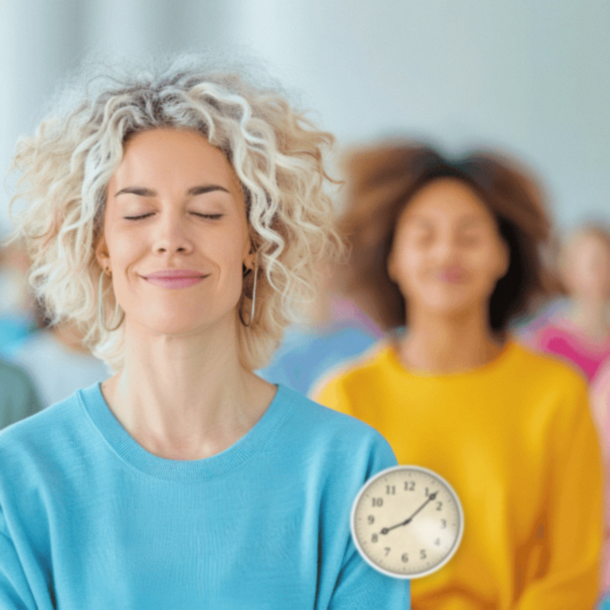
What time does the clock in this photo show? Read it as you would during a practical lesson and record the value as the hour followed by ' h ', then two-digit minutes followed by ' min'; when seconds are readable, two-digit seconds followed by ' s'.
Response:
8 h 07 min
